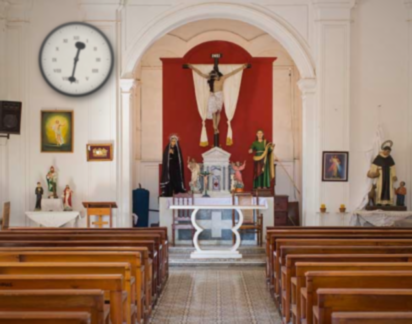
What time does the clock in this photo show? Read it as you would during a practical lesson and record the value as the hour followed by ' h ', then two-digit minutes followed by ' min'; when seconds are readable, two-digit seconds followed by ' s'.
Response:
12 h 32 min
